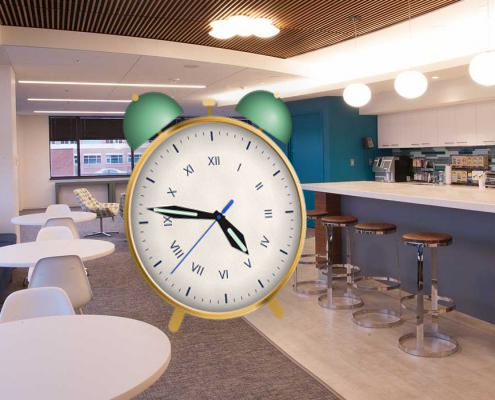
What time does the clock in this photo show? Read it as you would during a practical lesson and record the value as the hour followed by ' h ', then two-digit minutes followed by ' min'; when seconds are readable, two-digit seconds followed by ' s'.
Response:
4 h 46 min 38 s
